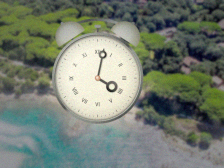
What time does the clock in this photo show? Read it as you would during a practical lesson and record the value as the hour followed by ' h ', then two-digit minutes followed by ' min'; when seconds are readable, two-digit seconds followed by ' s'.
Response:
4 h 02 min
